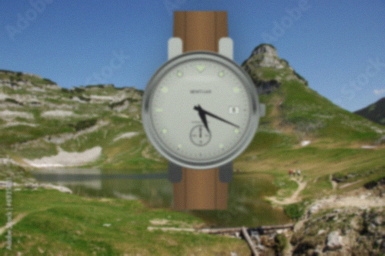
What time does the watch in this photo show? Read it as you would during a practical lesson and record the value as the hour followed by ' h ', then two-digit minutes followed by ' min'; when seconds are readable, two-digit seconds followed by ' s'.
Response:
5 h 19 min
